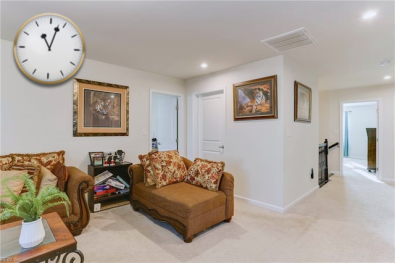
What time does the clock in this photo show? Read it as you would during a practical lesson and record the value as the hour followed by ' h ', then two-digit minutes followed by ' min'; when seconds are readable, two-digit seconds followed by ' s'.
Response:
11 h 03 min
